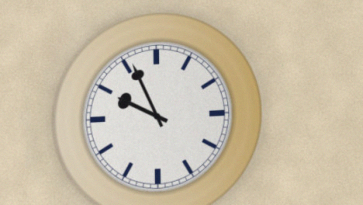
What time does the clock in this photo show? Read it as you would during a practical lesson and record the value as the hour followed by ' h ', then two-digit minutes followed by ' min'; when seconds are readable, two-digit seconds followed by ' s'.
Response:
9 h 56 min
